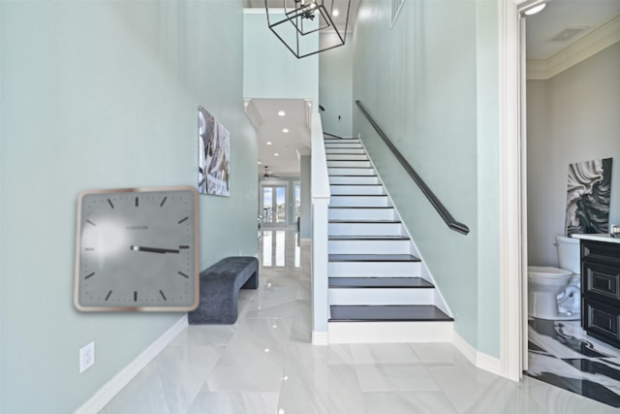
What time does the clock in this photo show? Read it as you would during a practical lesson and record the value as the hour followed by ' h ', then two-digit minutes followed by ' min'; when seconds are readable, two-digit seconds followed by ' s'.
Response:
3 h 16 min
